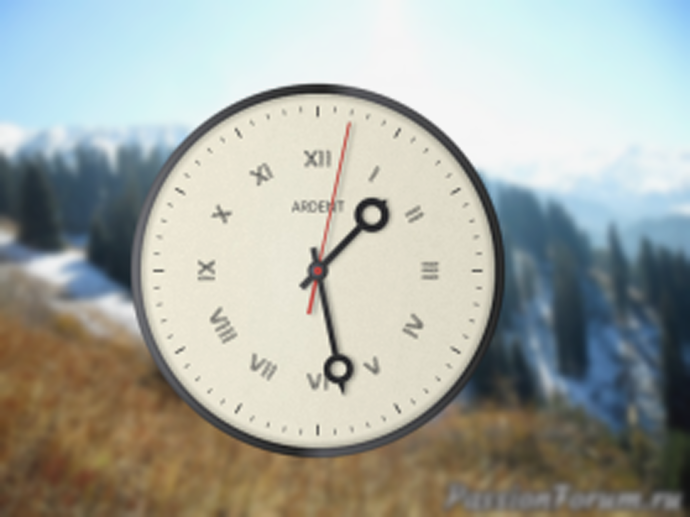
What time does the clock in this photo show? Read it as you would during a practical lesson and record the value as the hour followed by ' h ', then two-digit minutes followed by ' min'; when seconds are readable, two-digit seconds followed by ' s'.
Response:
1 h 28 min 02 s
